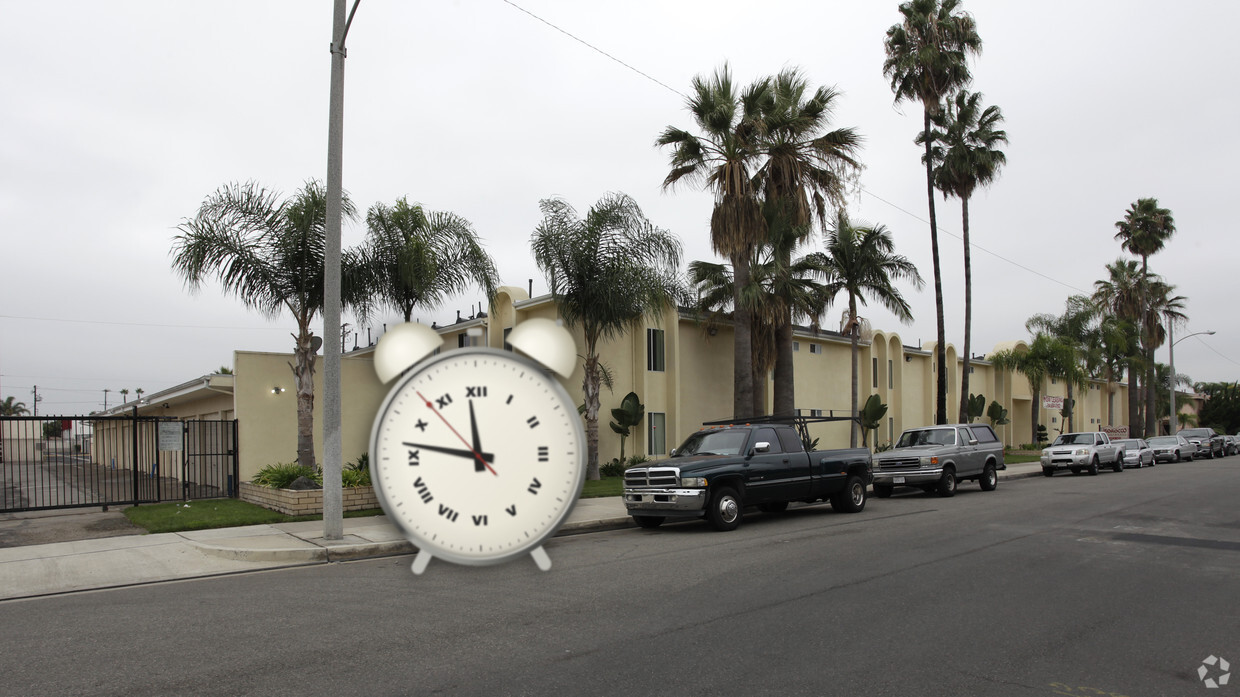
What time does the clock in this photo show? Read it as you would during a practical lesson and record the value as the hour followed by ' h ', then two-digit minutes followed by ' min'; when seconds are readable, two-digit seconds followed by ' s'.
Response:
11 h 46 min 53 s
